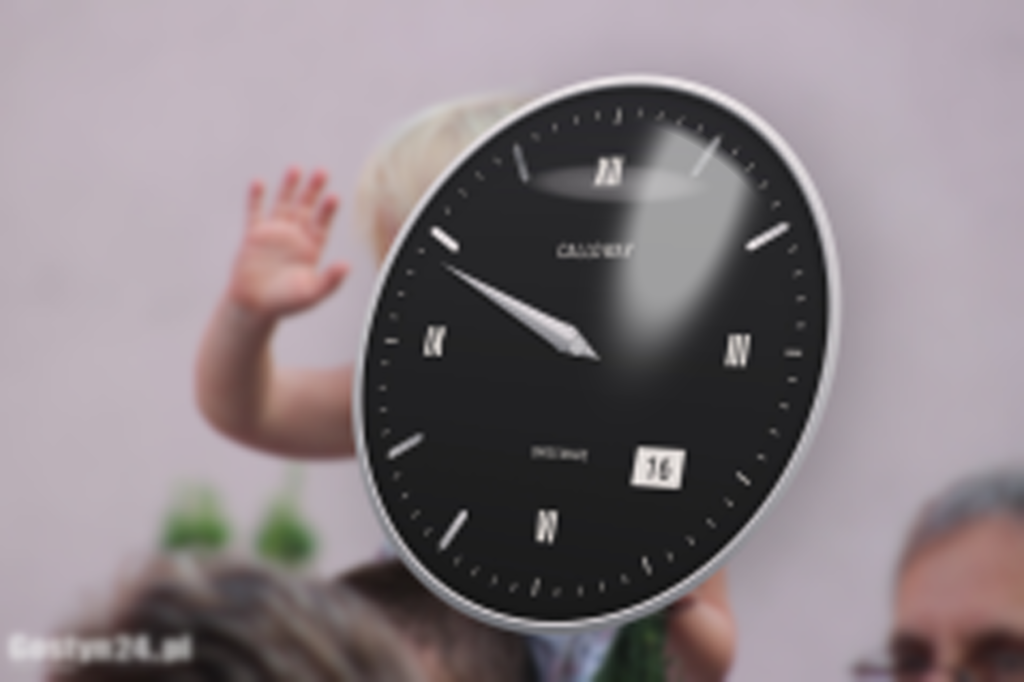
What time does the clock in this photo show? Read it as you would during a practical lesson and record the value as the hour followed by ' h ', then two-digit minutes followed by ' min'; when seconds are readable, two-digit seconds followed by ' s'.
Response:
9 h 49 min
